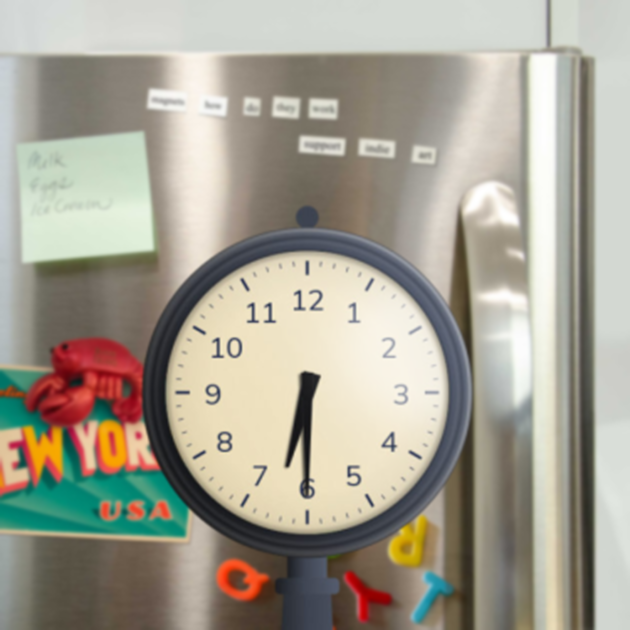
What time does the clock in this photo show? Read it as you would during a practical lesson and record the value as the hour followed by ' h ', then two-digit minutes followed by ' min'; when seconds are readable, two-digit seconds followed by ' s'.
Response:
6 h 30 min
